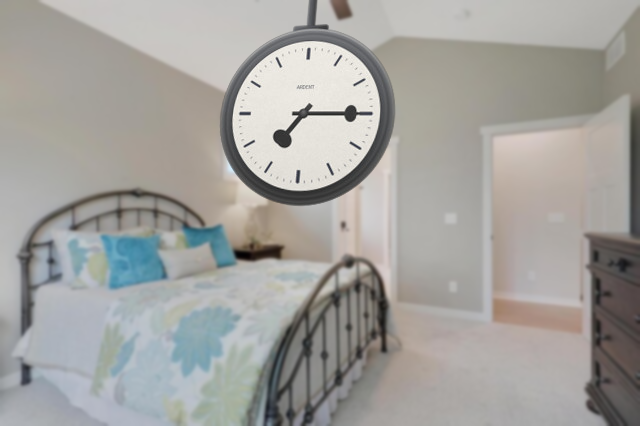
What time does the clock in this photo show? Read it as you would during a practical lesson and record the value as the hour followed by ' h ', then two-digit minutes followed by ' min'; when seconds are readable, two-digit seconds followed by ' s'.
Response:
7 h 15 min
